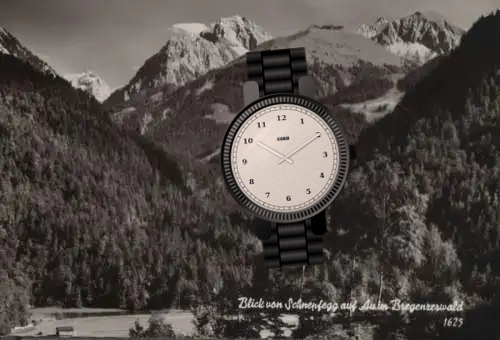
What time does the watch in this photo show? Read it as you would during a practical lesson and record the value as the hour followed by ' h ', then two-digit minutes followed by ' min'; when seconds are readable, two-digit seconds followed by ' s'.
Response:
10 h 10 min
